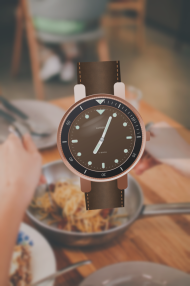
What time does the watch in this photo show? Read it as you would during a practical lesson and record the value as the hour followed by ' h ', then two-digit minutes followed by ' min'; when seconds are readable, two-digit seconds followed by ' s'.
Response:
7 h 04 min
